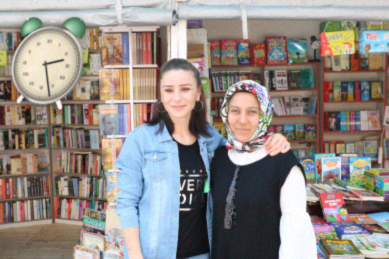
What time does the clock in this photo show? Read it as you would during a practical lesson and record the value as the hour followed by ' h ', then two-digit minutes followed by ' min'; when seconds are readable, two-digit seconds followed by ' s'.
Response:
2 h 27 min
